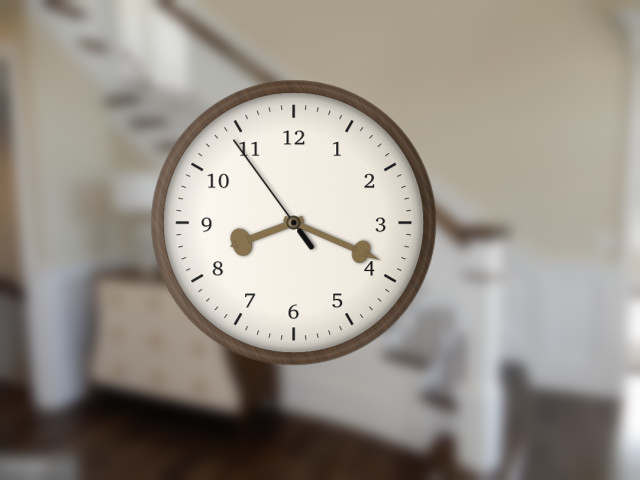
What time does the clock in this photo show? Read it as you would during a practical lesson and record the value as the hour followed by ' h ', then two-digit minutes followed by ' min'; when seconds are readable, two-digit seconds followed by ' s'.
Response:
8 h 18 min 54 s
